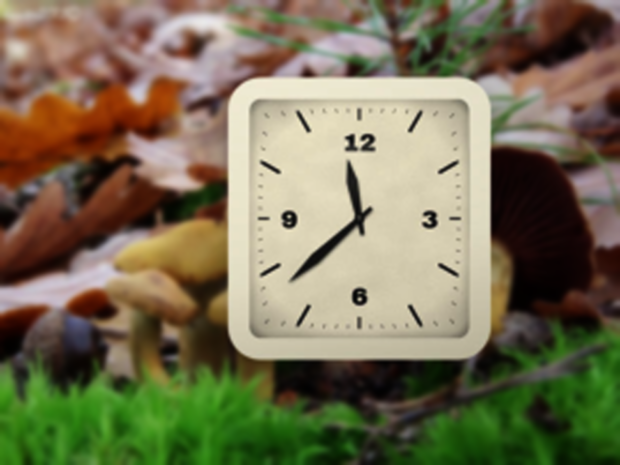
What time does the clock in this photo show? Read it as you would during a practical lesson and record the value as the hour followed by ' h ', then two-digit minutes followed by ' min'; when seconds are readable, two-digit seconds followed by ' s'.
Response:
11 h 38 min
